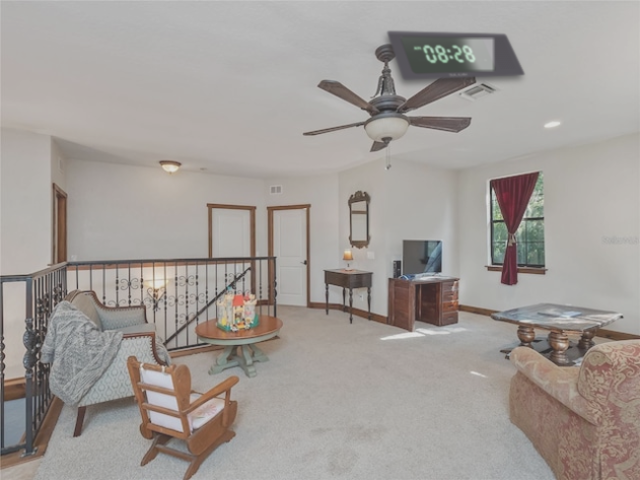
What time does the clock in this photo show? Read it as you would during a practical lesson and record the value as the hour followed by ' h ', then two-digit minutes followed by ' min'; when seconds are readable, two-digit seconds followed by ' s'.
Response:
8 h 28 min
